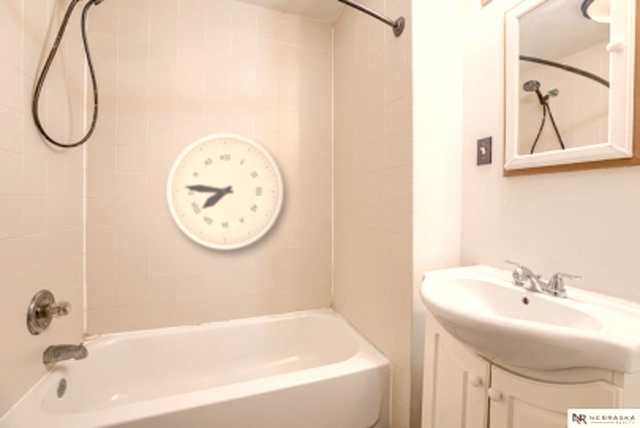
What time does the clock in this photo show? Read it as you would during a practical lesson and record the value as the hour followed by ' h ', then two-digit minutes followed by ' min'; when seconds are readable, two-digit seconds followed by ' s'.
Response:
7 h 46 min
